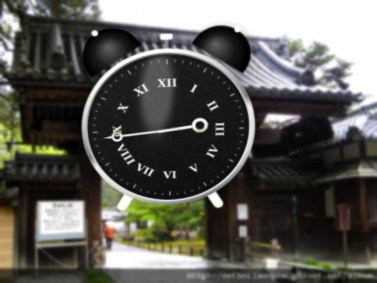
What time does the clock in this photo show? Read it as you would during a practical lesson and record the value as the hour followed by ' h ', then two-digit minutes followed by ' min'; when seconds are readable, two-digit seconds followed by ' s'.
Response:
2 h 44 min
